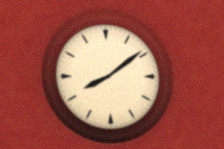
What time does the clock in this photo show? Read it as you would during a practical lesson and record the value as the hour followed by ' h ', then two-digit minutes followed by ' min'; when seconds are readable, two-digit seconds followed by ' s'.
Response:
8 h 09 min
